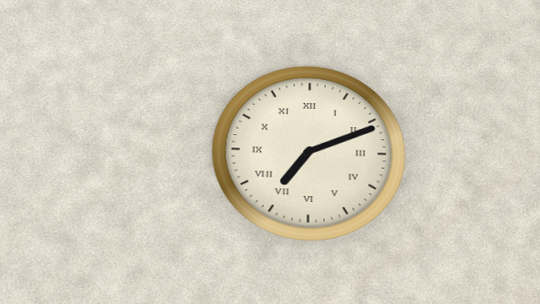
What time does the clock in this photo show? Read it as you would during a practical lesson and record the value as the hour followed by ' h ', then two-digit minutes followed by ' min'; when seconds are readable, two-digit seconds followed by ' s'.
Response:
7 h 11 min
